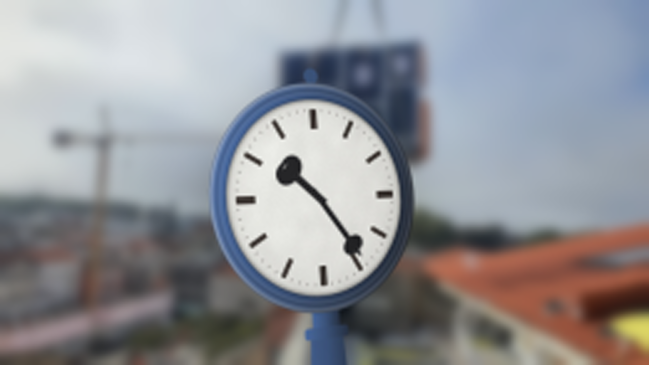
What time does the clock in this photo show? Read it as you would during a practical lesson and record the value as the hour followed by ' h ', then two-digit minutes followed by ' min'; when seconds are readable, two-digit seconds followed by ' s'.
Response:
10 h 24 min
